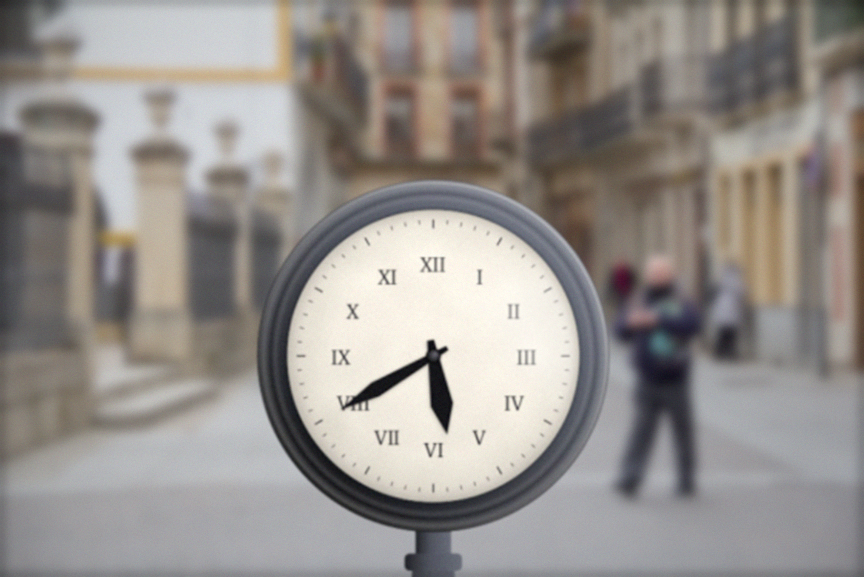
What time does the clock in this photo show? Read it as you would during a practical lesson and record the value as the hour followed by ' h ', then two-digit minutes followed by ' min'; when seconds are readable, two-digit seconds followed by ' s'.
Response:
5 h 40 min
